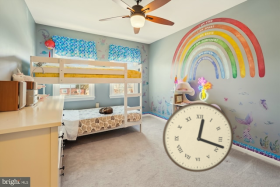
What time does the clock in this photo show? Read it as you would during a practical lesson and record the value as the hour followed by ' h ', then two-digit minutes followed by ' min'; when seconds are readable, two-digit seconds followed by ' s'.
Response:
12 h 18 min
